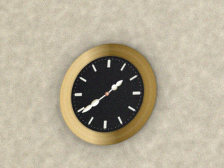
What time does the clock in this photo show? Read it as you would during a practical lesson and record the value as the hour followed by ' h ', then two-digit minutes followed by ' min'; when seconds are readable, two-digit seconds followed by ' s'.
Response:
1 h 39 min
